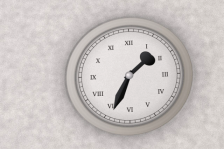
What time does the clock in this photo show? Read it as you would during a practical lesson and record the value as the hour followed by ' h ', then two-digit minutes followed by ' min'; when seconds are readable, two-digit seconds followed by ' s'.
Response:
1 h 34 min
